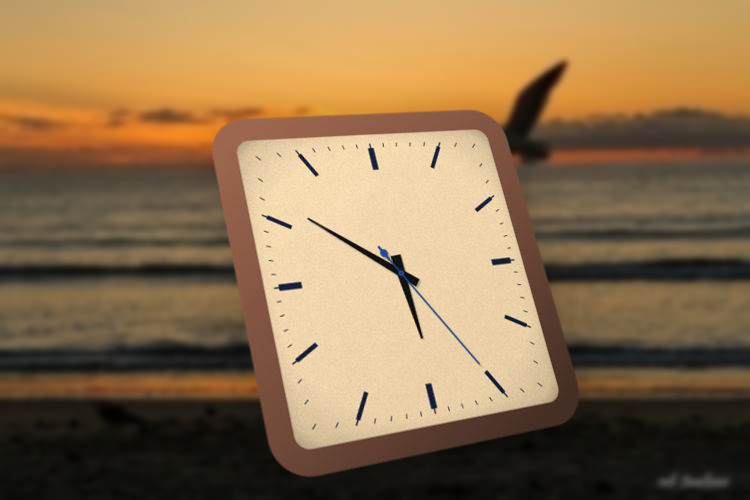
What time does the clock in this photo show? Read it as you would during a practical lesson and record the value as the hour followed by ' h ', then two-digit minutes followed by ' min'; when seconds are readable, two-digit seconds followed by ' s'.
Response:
5 h 51 min 25 s
